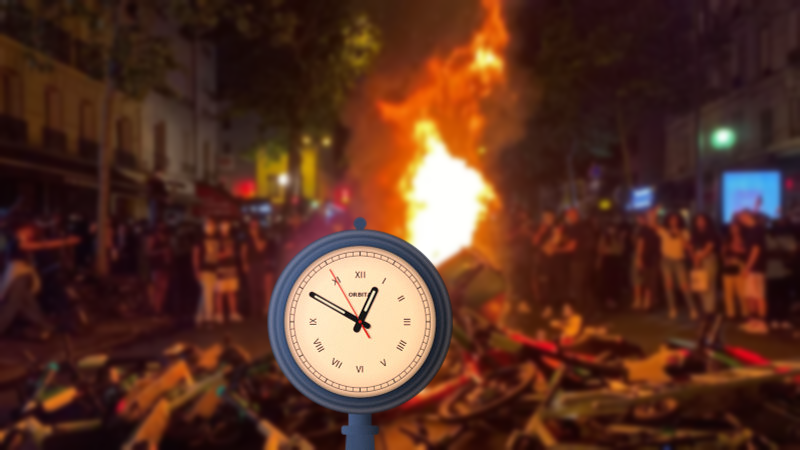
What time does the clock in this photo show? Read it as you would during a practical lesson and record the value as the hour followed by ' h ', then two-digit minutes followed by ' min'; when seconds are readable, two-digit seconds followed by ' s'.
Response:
12 h 49 min 55 s
